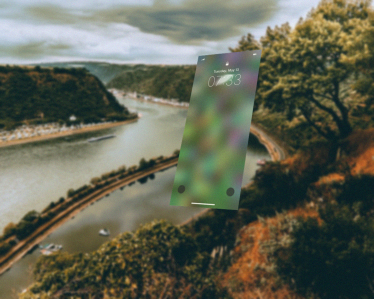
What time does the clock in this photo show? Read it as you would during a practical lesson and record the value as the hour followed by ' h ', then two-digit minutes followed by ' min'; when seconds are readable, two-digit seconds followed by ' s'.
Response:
7 h 33 min
